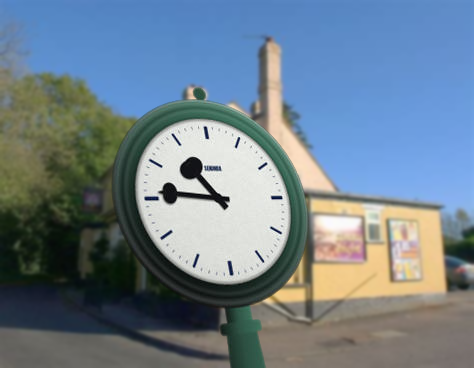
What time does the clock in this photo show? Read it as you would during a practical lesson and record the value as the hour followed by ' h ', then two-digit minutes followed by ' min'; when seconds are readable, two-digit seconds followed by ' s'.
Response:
10 h 46 min
